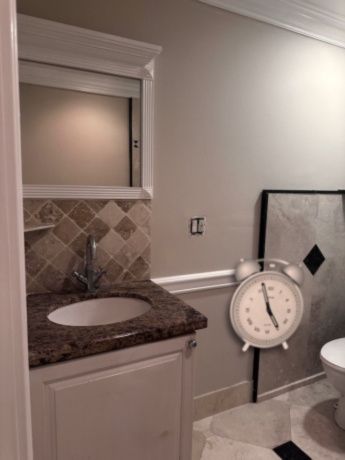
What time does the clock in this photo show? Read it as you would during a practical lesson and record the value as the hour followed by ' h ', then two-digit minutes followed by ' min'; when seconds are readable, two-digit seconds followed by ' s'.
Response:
4 h 57 min
